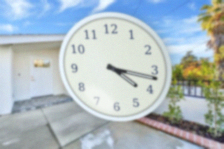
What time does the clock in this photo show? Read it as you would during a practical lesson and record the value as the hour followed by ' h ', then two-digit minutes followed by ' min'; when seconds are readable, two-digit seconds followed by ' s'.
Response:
4 h 17 min
